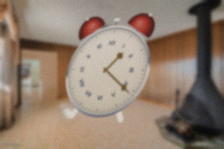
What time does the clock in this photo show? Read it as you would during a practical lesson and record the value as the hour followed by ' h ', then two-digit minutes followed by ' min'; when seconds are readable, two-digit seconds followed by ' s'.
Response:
1 h 21 min
